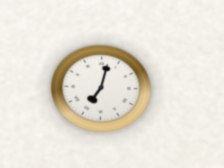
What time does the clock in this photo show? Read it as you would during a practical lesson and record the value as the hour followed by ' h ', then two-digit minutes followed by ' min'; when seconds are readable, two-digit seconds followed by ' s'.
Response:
7 h 02 min
